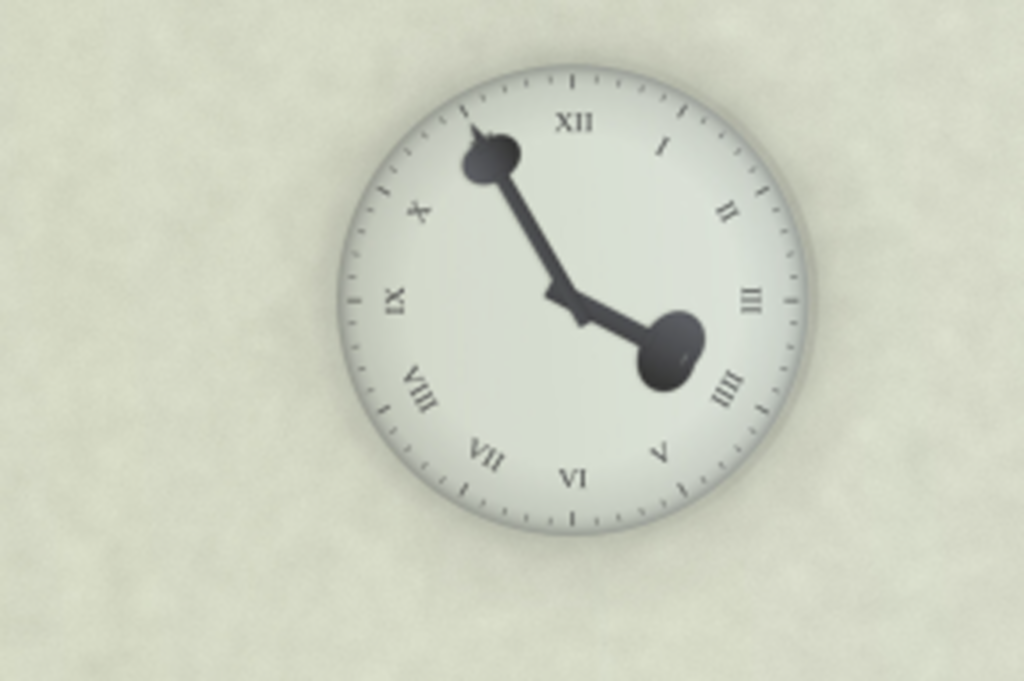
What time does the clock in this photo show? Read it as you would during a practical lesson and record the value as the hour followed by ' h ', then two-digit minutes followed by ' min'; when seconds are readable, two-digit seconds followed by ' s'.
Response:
3 h 55 min
